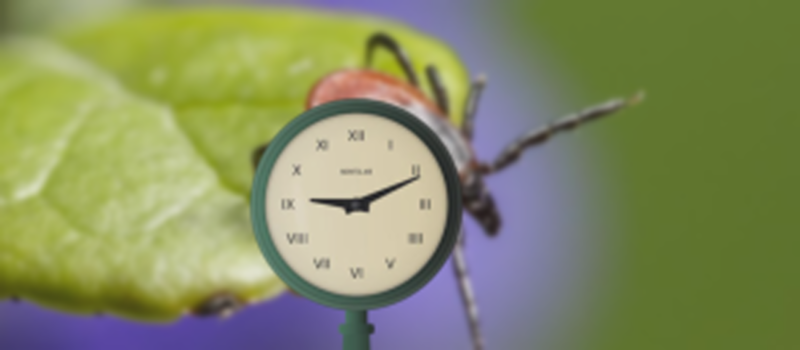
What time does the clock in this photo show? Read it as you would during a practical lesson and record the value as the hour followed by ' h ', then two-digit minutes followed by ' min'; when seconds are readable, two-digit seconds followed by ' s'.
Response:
9 h 11 min
